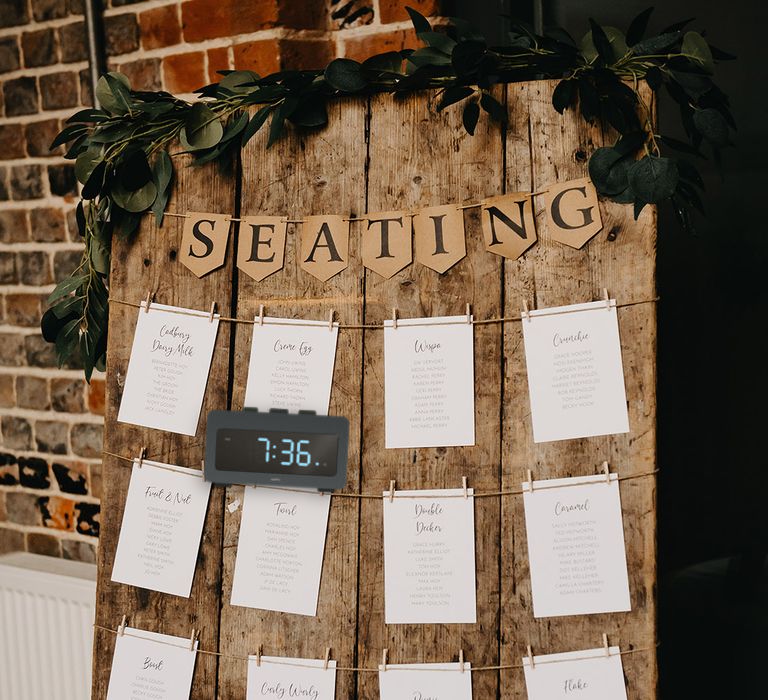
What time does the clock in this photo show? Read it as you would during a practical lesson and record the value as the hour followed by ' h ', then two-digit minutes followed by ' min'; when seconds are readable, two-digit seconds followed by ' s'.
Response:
7 h 36 min
